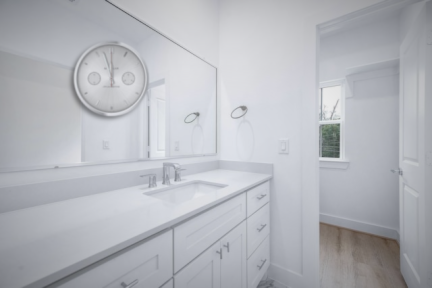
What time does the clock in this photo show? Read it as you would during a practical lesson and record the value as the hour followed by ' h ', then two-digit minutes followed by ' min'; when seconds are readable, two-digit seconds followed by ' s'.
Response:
11 h 57 min
